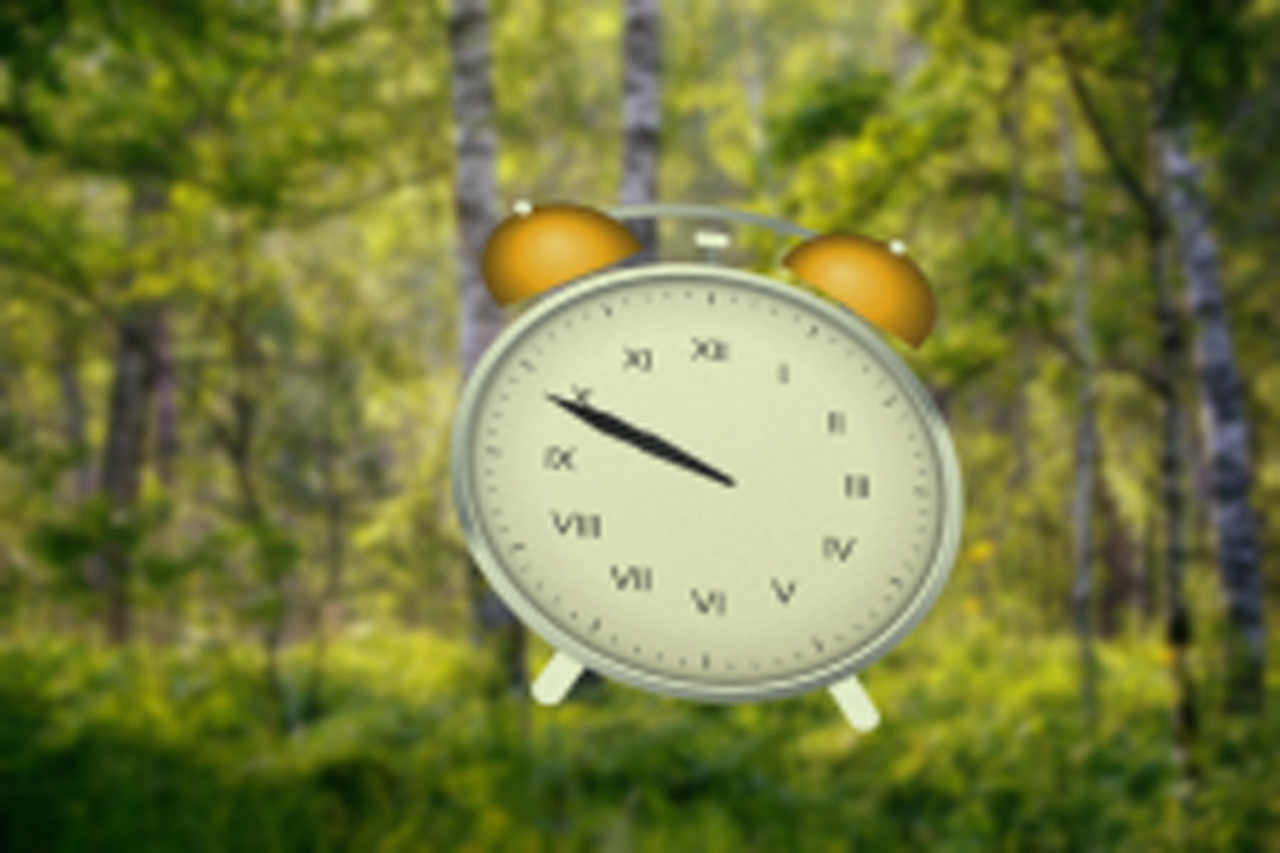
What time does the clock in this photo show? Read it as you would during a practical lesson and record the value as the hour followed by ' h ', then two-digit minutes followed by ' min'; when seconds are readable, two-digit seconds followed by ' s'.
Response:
9 h 49 min
